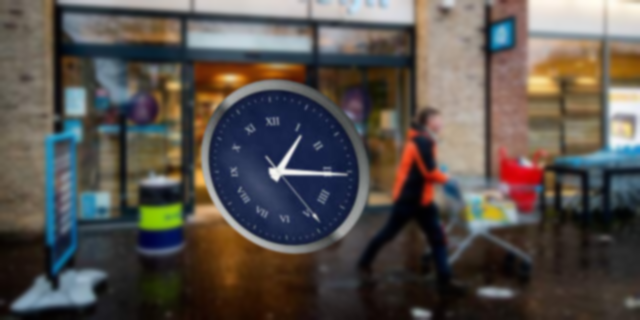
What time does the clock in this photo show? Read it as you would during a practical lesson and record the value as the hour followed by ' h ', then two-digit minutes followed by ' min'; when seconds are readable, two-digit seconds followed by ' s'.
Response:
1 h 15 min 24 s
